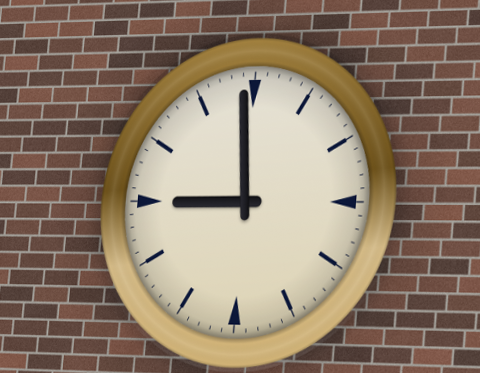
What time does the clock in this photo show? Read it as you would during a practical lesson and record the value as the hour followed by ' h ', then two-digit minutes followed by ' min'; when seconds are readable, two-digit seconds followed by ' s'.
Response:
8 h 59 min
